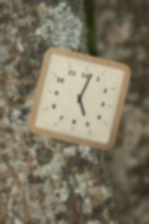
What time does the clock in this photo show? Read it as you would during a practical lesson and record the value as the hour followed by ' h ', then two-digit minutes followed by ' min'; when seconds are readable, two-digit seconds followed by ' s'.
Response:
5 h 02 min
